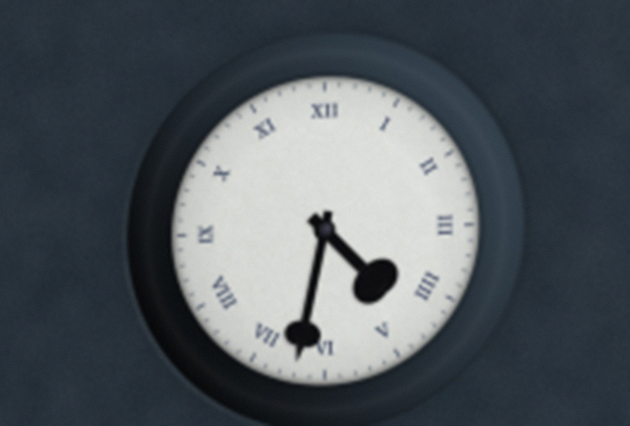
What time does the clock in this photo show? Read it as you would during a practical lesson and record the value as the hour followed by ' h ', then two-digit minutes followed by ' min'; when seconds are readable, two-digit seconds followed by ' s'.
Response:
4 h 32 min
